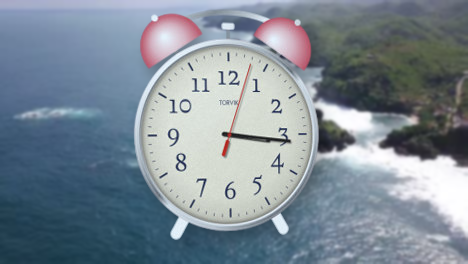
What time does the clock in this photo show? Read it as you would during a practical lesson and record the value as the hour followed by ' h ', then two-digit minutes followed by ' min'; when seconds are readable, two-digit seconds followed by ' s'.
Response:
3 h 16 min 03 s
